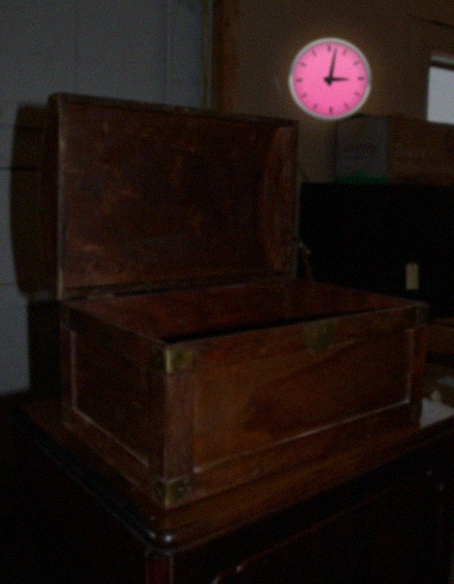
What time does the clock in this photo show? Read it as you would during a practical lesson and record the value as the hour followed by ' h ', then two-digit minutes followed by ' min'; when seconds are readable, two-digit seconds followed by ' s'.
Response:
3 h 02 min
